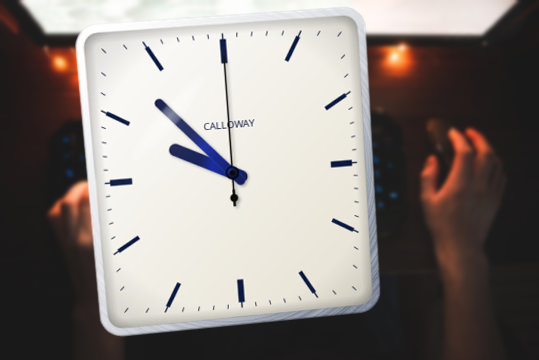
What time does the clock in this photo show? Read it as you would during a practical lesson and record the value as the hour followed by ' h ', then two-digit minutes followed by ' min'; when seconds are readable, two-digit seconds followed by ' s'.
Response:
9 h 53 min 00 s
